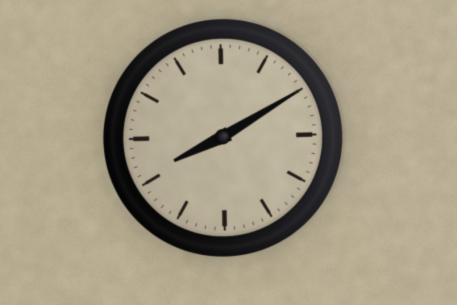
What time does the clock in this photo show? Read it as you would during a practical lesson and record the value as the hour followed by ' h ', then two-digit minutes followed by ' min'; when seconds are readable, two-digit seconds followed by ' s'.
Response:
8 h 10 min
